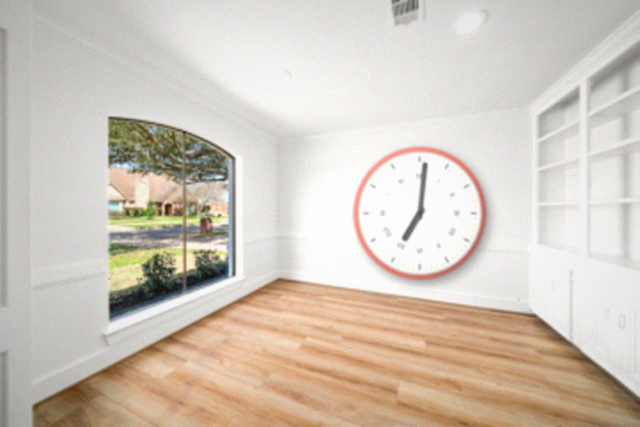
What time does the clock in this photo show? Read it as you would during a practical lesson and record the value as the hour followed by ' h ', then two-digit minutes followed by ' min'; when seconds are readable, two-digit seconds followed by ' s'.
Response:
7 h 01 min
